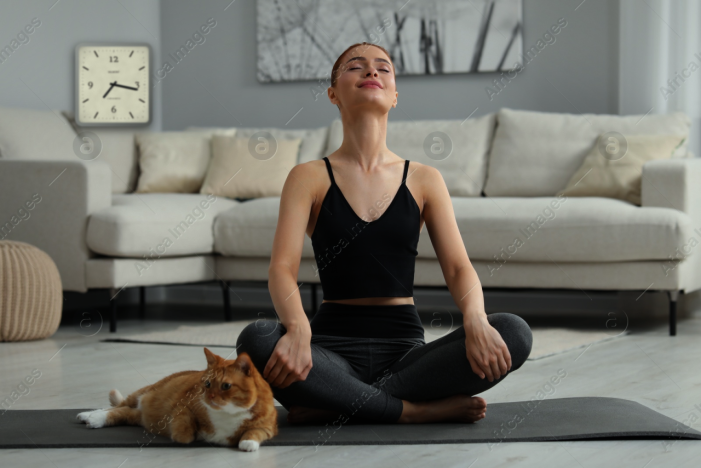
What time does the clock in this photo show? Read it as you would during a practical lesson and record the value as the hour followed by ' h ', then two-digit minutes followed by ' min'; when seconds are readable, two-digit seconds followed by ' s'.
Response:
7 h 17 min
